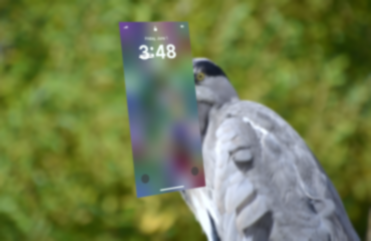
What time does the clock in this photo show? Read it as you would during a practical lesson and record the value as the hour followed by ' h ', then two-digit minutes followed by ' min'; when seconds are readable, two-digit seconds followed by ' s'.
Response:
3 h 48 min
